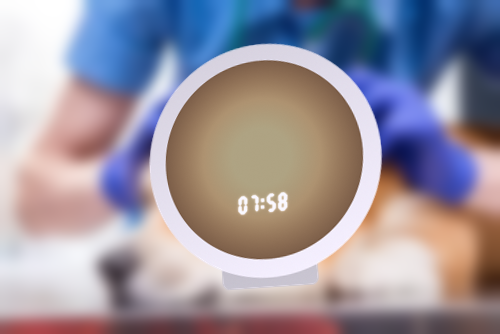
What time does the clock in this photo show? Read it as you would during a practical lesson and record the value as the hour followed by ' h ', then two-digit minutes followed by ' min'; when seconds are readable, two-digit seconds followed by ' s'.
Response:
7 h 58 min
